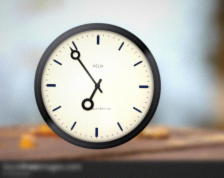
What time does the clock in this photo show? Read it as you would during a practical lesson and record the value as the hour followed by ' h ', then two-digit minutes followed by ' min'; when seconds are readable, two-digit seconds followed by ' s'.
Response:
6 h 54 min
